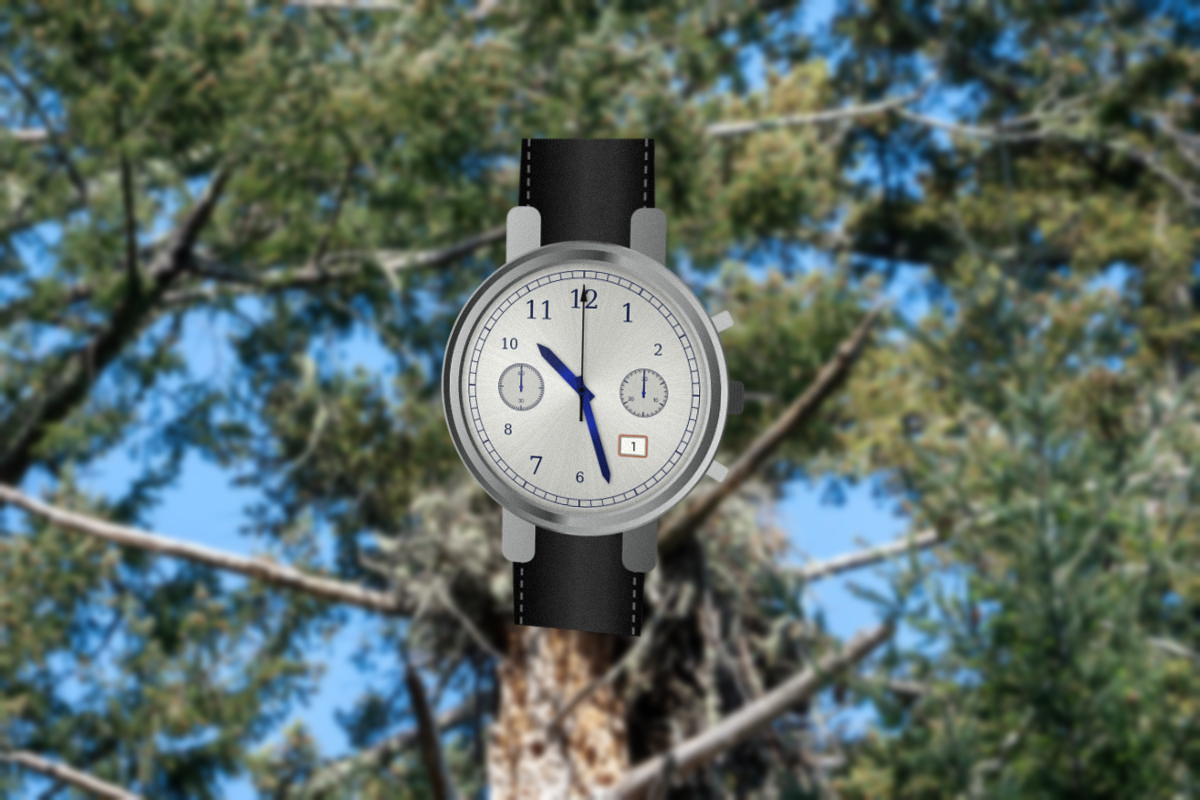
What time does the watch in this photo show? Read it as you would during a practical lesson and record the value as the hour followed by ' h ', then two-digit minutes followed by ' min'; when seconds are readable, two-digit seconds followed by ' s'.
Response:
10 h 27 min
